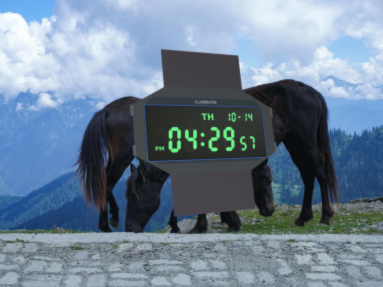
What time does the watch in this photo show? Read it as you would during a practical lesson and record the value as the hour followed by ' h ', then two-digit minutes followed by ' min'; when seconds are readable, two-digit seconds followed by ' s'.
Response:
4 h 29 min 57 s
